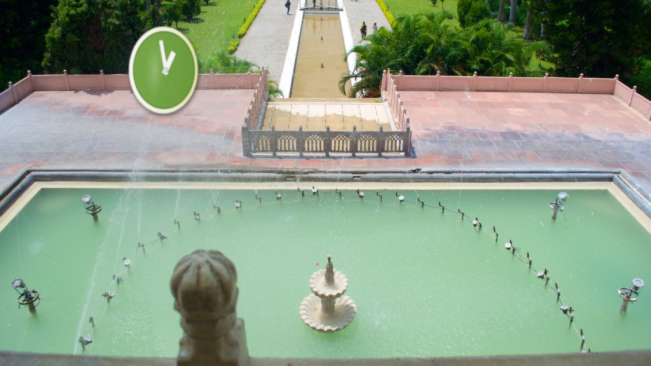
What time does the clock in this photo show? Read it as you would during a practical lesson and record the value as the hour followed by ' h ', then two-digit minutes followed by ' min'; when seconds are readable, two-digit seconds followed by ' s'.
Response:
12 h 58 min
